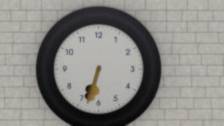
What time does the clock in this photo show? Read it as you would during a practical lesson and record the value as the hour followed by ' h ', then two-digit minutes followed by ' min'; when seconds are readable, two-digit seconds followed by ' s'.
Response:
6 h 33 min
